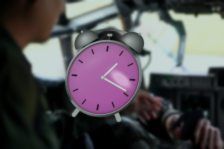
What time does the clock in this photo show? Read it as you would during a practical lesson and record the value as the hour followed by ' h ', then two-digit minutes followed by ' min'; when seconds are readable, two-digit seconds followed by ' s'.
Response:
1 h 19 min
